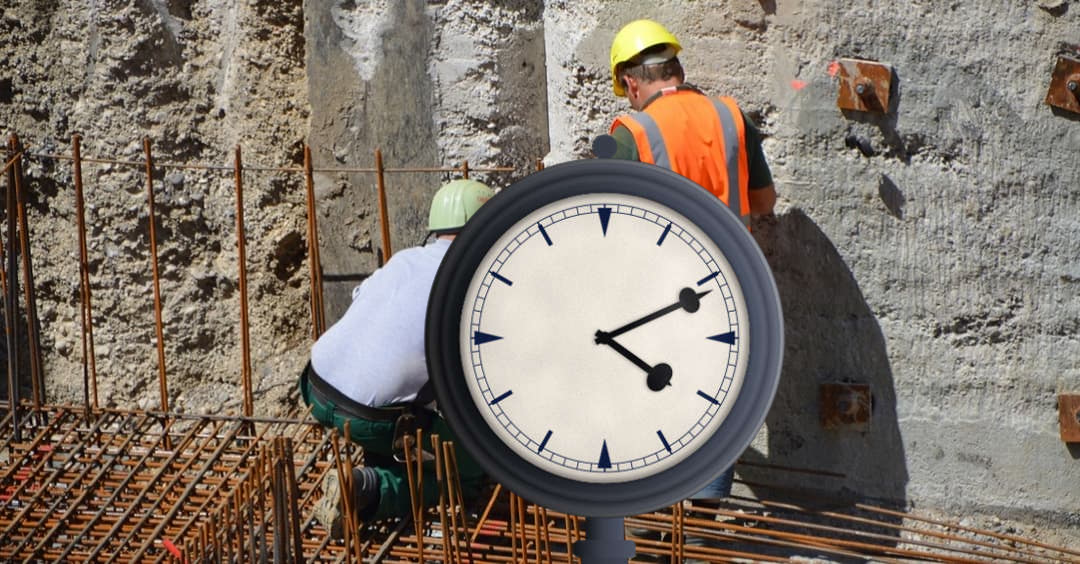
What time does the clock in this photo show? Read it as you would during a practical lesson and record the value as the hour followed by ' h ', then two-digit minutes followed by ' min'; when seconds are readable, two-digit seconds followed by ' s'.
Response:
4 h 11 min
